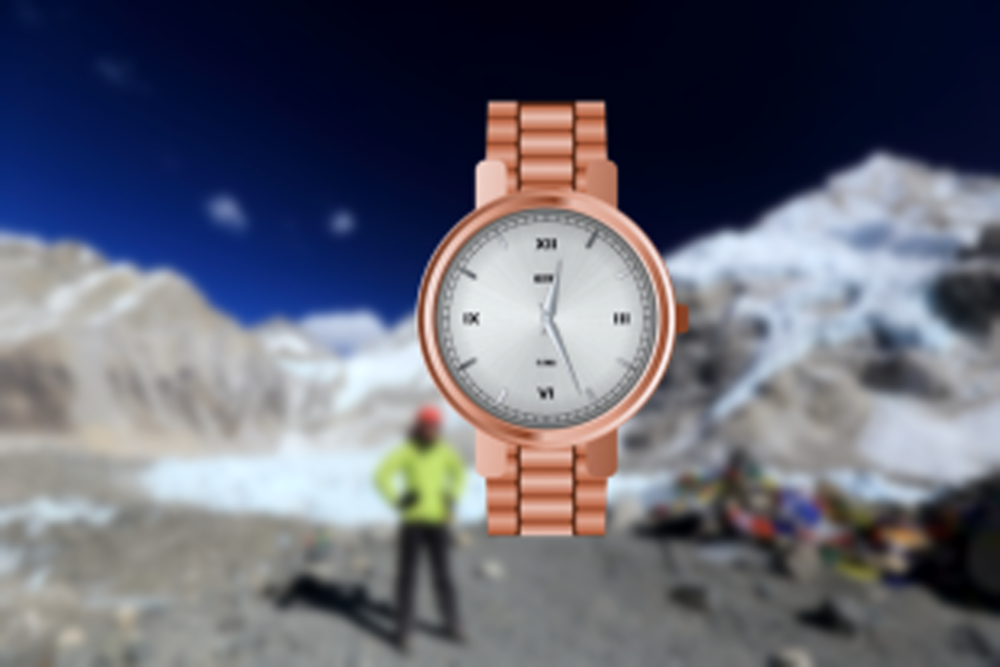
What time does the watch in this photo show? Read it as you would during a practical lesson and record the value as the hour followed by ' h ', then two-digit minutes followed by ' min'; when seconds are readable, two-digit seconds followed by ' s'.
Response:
12 h 26 min
